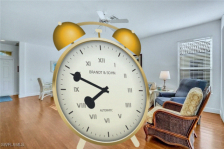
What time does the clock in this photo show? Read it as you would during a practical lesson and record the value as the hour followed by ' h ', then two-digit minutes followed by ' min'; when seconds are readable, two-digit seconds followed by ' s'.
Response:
7 h 49 min
